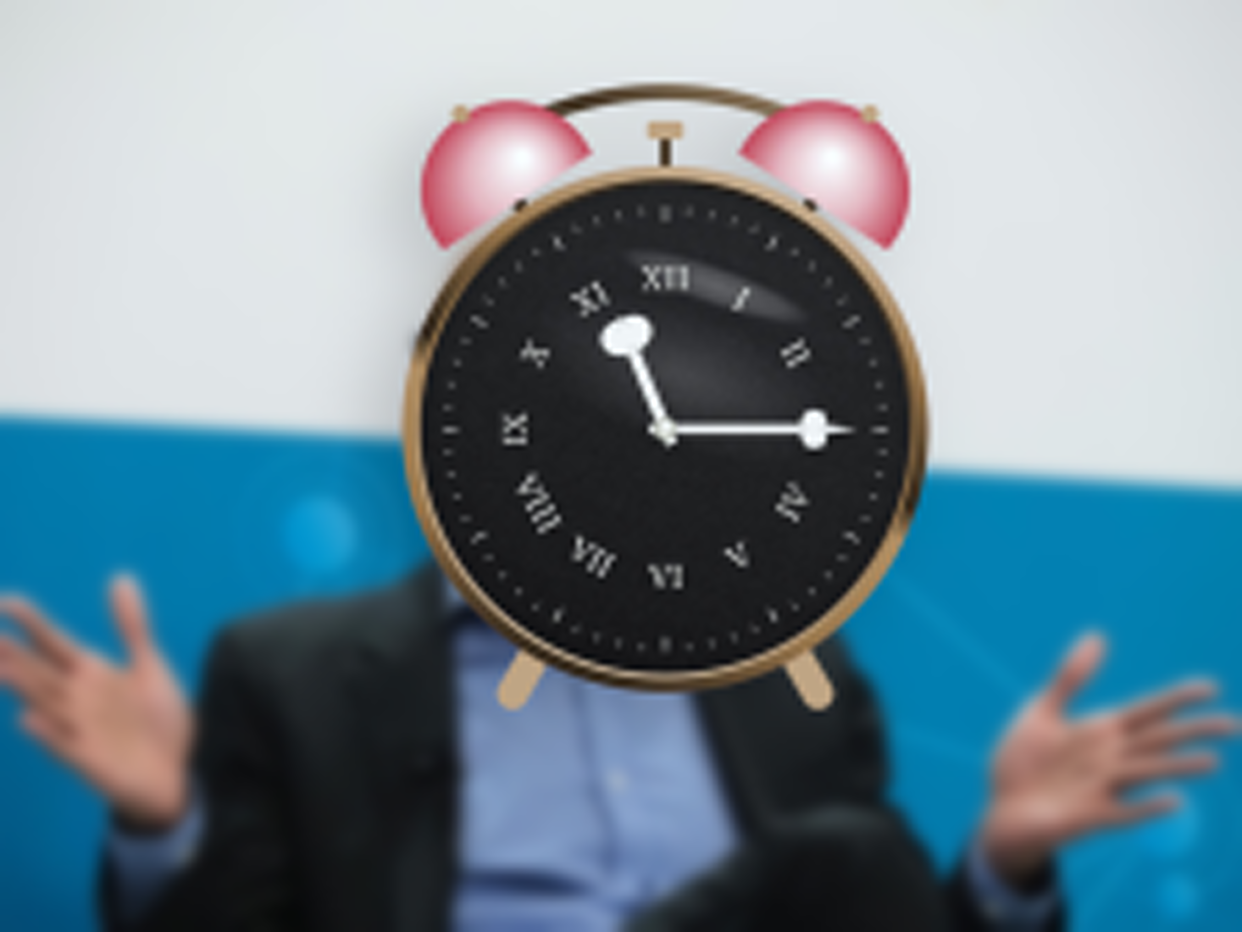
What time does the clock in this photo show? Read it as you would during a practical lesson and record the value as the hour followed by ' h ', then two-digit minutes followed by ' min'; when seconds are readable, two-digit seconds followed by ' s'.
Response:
11 h 15 min
